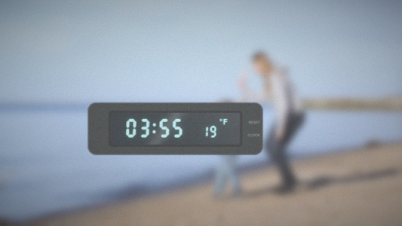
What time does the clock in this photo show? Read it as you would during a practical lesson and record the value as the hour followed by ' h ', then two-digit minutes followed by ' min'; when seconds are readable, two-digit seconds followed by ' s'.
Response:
3 h 55 min
